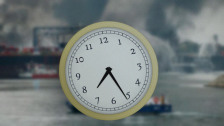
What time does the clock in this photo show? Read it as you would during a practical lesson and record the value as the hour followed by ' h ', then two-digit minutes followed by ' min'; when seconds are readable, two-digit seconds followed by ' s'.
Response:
7 h 26 min
